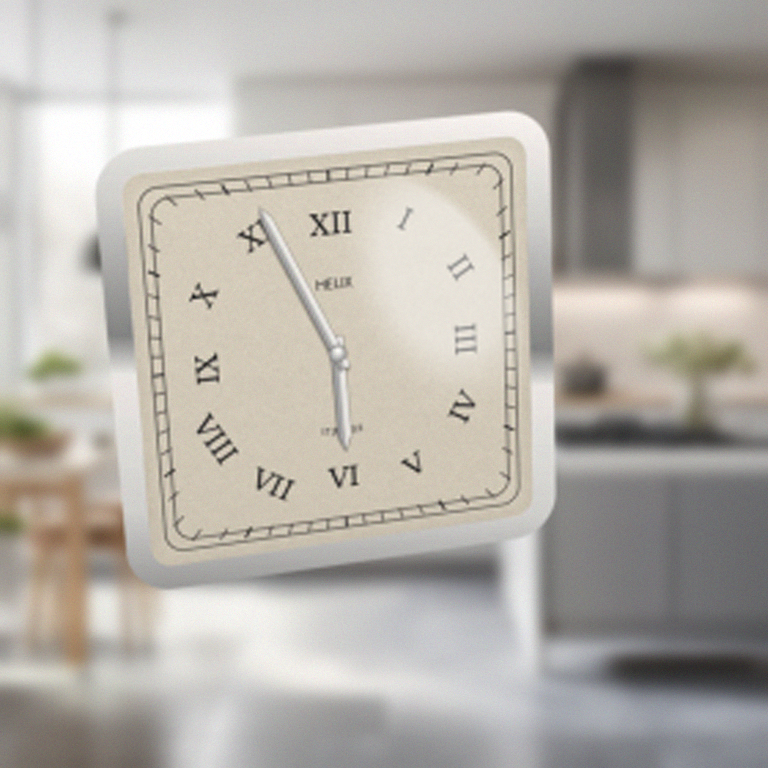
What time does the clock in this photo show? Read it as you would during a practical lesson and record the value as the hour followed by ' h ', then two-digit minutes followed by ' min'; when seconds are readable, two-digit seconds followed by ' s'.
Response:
5 h 56 min
